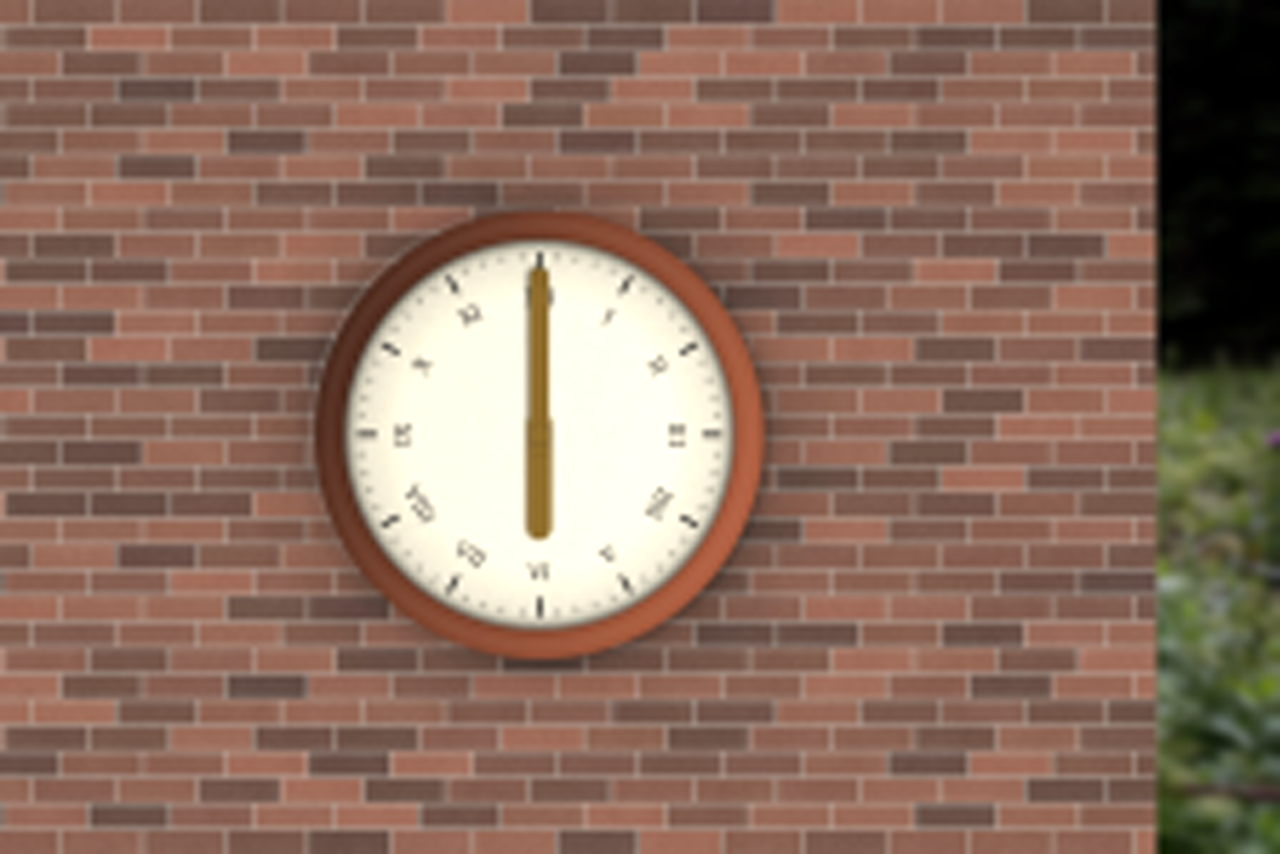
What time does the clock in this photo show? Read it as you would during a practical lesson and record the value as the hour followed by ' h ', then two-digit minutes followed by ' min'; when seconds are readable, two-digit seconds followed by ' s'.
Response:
6 h 00 min
